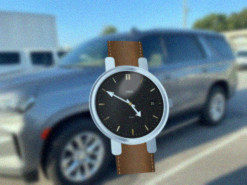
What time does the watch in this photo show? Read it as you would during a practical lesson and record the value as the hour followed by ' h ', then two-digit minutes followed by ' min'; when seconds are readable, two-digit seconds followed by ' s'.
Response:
4 h 50 min
